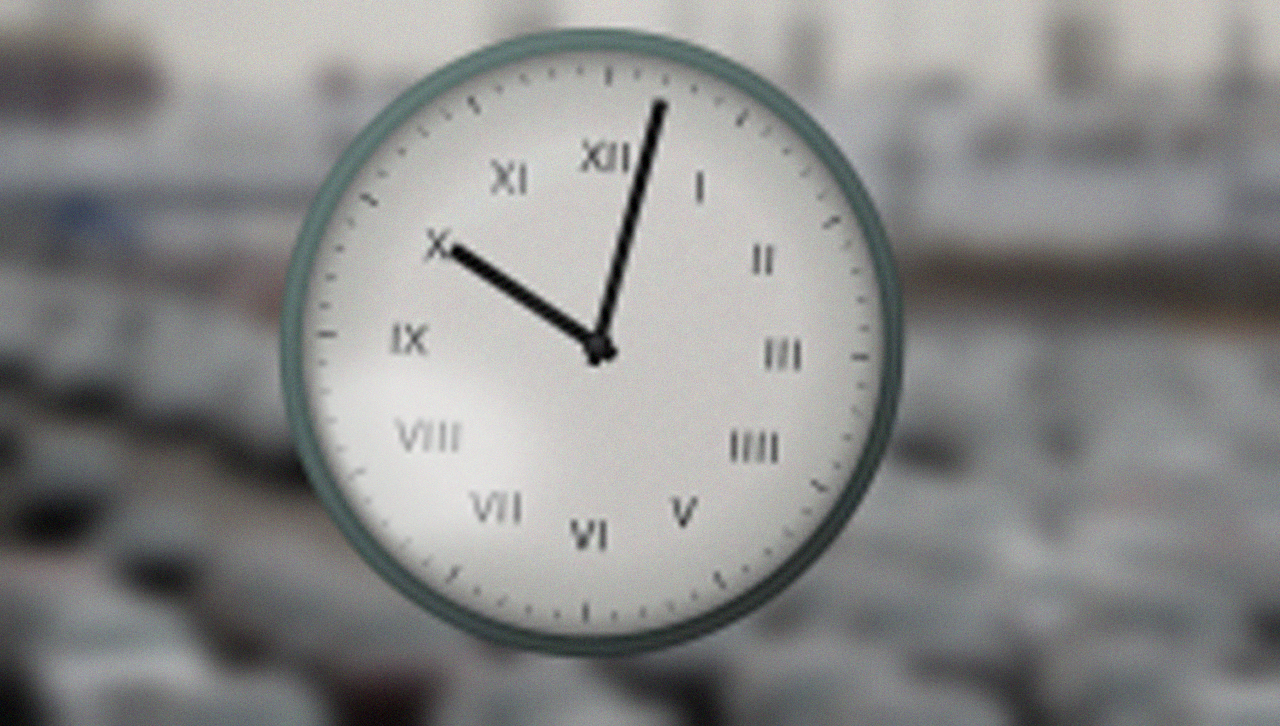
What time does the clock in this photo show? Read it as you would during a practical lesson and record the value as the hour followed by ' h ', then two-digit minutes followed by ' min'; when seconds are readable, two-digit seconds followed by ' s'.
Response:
10 h 02 min
